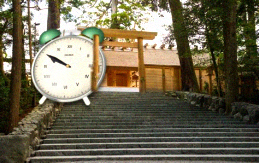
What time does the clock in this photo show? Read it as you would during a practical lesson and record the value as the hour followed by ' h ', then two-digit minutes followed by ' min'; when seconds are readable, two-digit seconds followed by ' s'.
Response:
9 h 50 min
